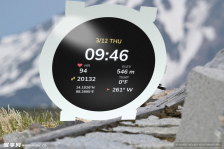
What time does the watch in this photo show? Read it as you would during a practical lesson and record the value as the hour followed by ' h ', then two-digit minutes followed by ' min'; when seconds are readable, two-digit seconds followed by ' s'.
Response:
9 h 46 min
